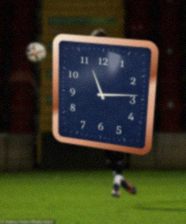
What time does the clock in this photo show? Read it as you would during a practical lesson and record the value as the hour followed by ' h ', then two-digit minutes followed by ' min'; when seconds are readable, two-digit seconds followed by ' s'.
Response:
11 h 14 min
